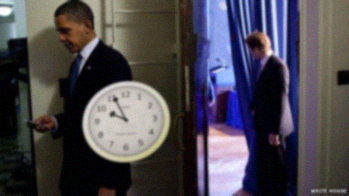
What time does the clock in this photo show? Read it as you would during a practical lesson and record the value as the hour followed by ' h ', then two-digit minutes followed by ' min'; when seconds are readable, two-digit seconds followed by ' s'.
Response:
9 h 56 min
